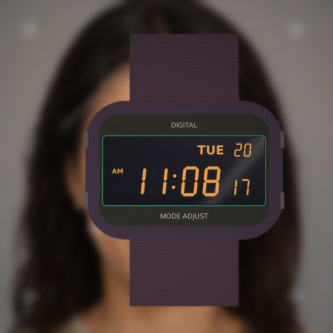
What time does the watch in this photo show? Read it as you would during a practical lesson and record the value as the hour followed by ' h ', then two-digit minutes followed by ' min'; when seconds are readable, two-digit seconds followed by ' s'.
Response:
11 h 08 min 17 s
